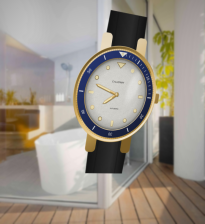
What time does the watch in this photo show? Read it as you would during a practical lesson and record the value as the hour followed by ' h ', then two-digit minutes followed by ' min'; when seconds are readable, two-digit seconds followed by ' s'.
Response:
7 h 48 min
